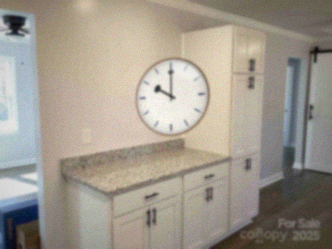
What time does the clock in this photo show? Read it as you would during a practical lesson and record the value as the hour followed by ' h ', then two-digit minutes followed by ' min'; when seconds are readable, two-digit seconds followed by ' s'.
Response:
10 h 00 min
